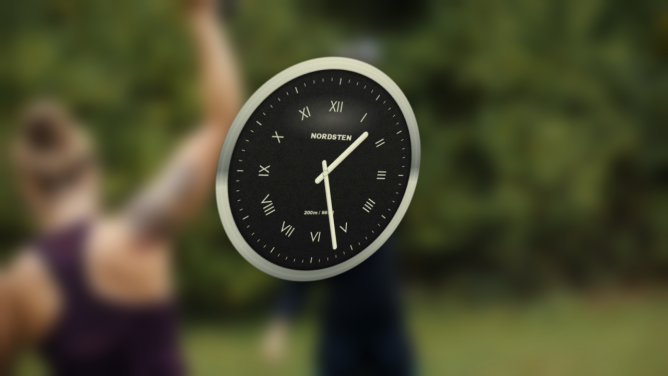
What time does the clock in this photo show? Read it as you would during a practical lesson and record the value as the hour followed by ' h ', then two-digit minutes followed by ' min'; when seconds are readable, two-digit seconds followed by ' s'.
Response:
1 h 27 min
